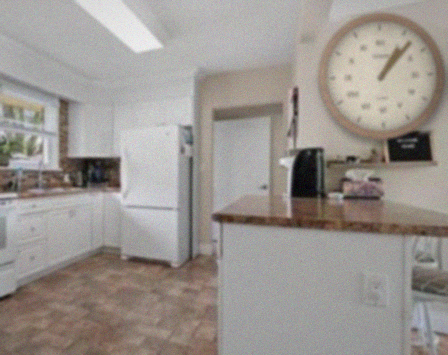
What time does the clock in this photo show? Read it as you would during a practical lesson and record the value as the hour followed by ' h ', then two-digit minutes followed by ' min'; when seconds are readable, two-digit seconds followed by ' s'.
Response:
1 h 07 min
